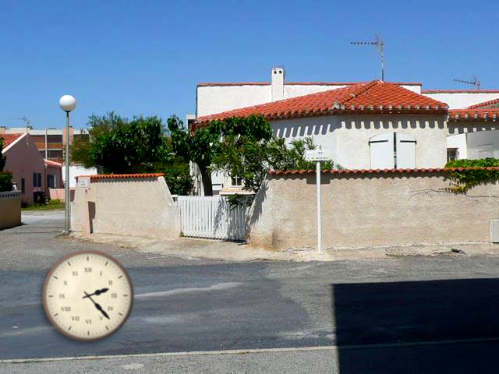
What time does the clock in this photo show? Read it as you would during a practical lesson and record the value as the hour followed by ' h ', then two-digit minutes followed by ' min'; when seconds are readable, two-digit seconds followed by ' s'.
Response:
2 h 23 min
